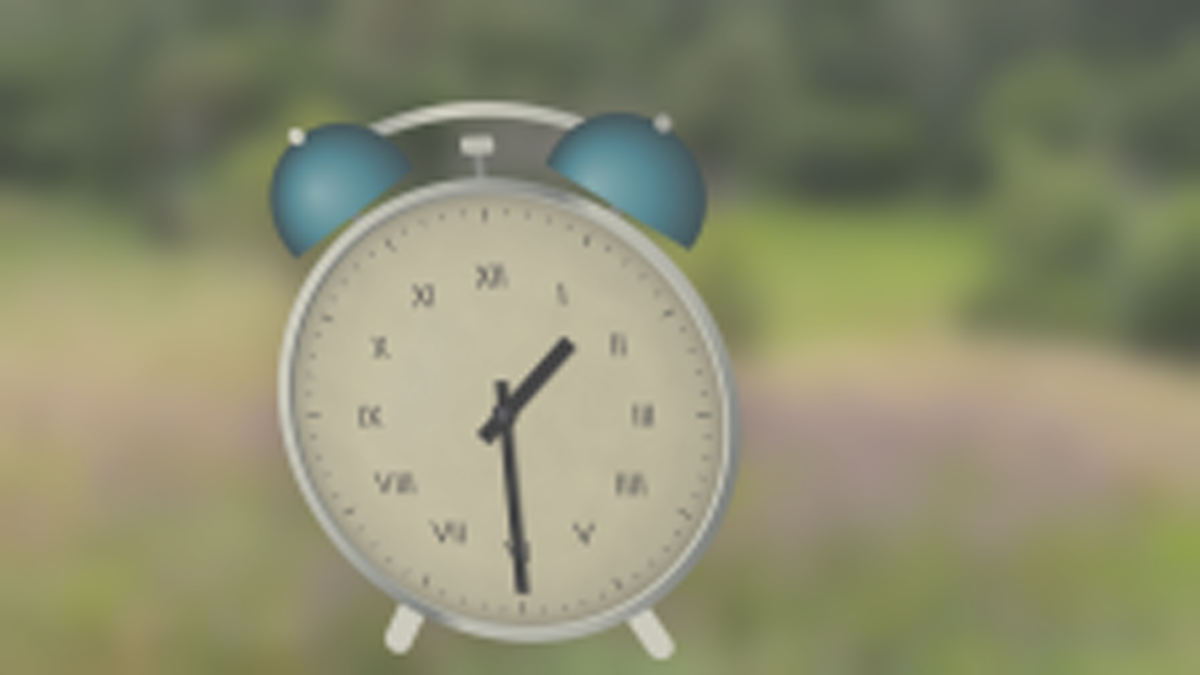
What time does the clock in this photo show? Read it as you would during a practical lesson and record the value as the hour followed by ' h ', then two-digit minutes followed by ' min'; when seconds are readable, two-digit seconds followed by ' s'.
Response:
1 h 30 min
